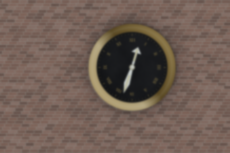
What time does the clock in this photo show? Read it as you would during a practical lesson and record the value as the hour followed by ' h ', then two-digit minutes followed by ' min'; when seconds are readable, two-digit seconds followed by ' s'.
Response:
12 h 33 min
